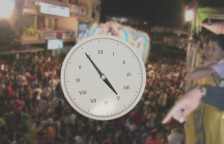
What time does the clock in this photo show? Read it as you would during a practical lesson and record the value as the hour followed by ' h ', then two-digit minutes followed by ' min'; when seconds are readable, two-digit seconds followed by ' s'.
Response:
4 h 55 min
